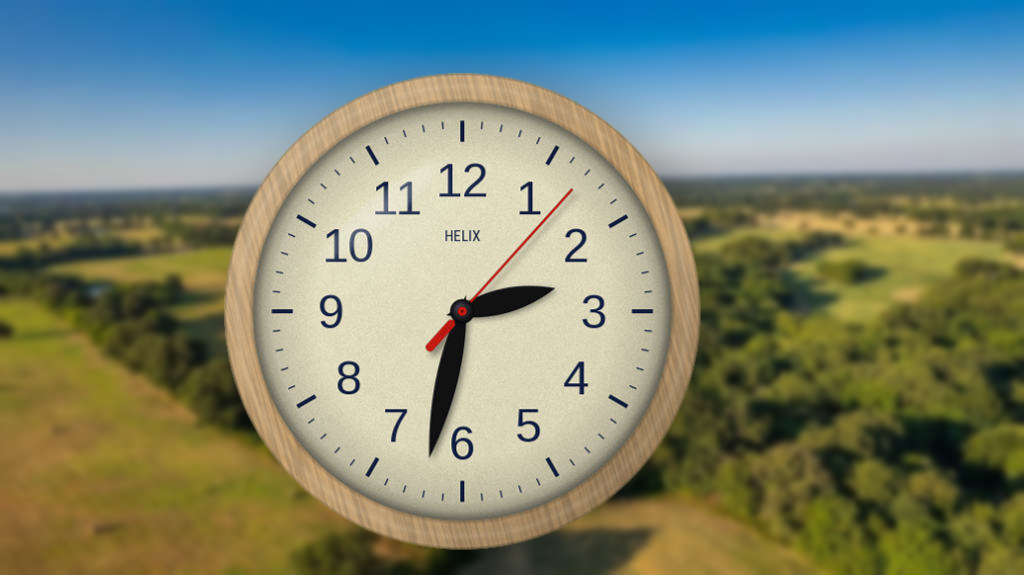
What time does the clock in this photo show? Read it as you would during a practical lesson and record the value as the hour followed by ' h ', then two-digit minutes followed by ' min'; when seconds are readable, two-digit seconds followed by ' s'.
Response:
2 h 32 min 07 s
